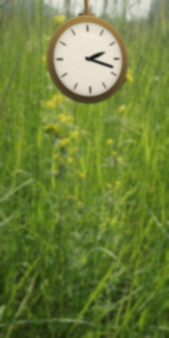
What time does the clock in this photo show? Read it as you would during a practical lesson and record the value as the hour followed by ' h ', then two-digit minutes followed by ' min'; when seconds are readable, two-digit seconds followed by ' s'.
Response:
2 h 18 min
